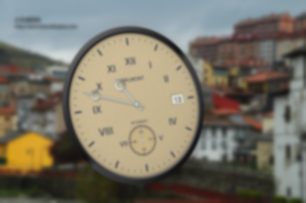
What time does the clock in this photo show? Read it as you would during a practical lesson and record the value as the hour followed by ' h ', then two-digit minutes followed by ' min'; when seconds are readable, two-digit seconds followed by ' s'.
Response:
10 h 48 min
